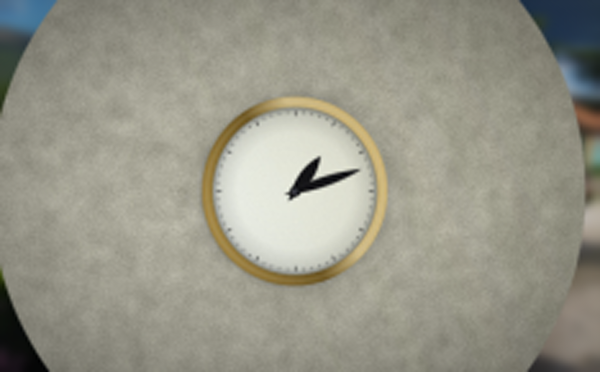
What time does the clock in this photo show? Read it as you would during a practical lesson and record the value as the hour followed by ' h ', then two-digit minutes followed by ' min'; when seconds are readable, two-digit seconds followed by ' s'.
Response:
1 h 12 min
